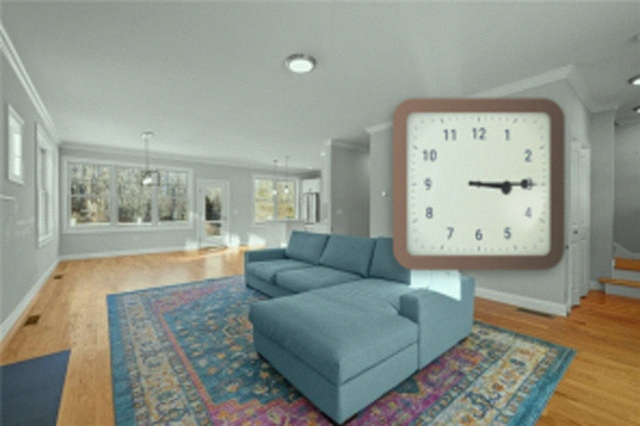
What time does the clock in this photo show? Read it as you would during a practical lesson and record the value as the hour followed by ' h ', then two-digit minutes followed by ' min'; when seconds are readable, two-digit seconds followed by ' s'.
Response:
3 h 15 min
